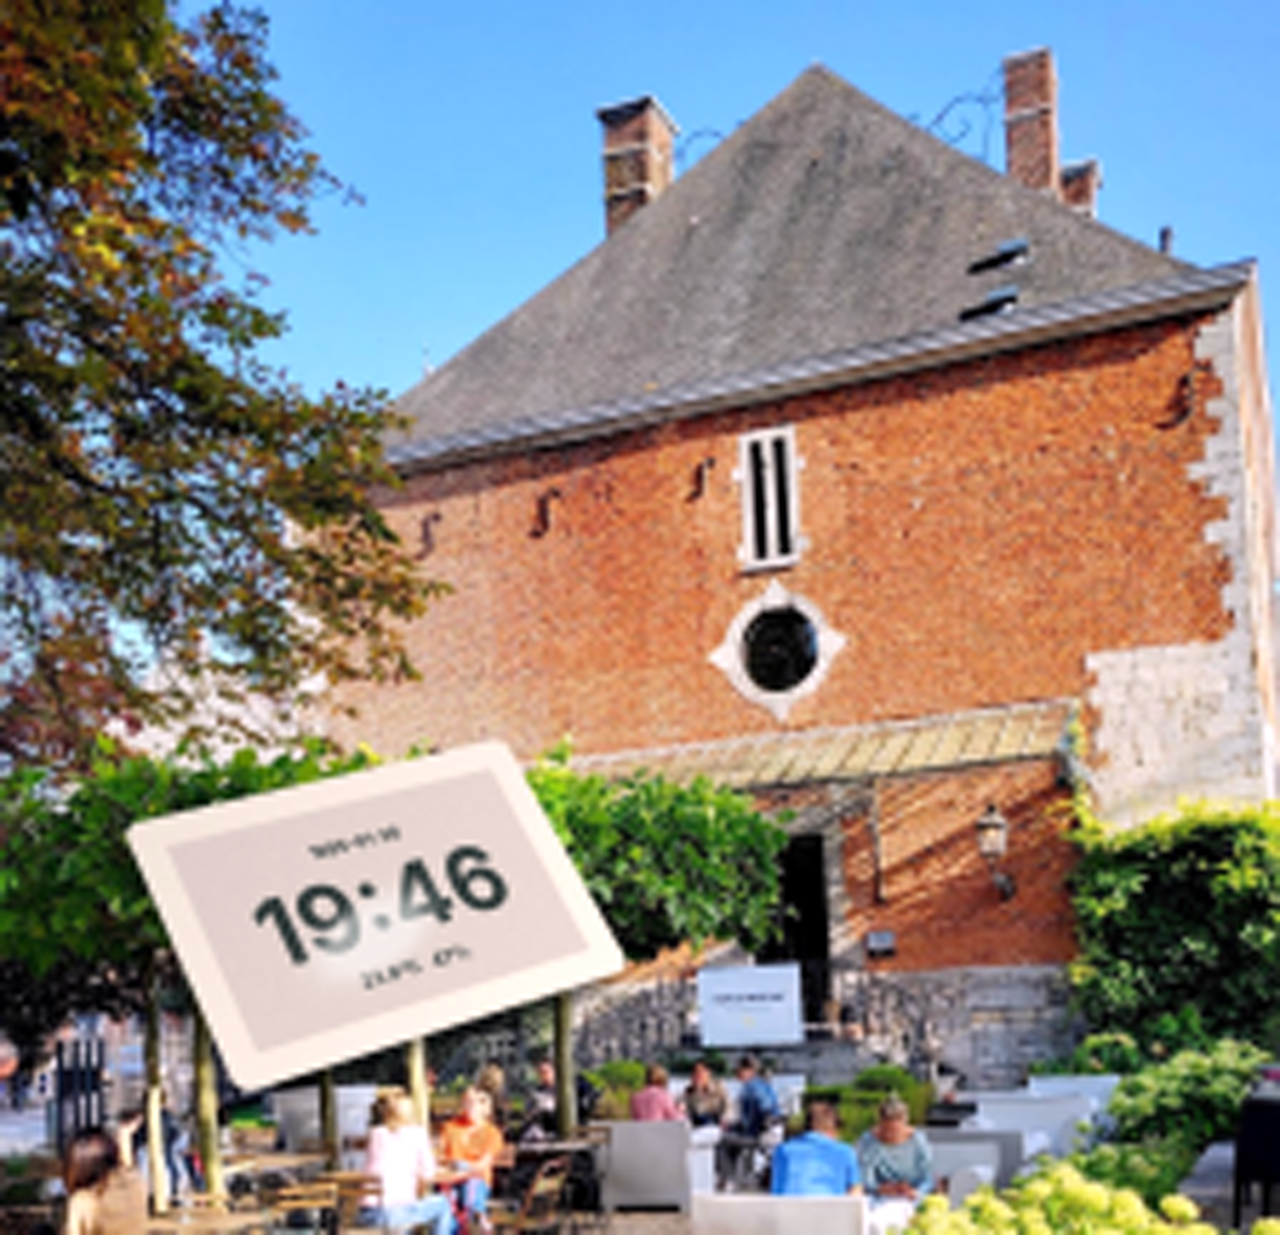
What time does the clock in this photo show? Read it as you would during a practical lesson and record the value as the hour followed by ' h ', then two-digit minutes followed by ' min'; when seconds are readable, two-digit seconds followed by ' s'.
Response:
19 h 46 min
